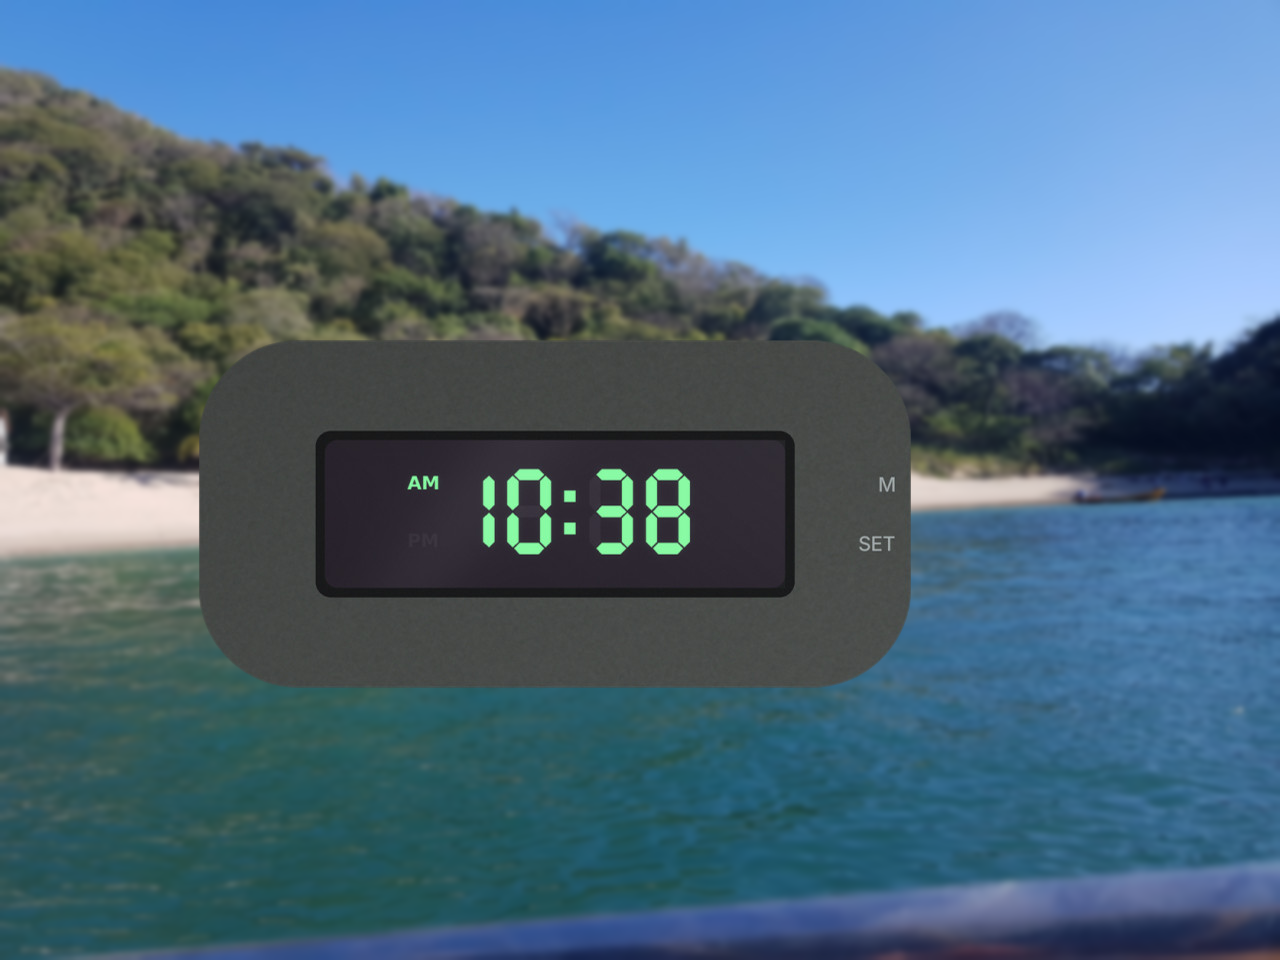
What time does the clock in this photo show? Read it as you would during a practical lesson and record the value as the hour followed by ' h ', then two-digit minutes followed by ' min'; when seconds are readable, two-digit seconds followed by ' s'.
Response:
10 h 38 min
